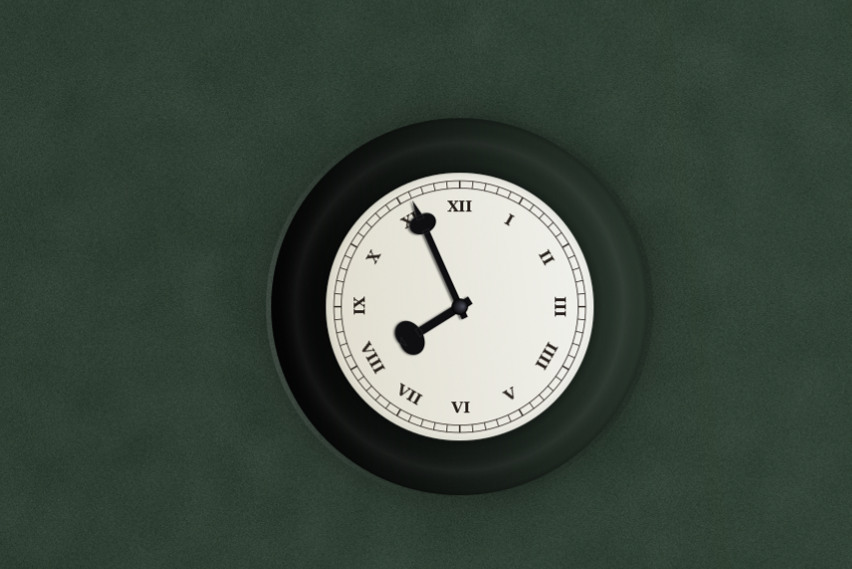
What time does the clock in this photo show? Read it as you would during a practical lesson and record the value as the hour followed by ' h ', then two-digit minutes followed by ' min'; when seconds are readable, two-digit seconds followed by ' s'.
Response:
7 h 56 min
